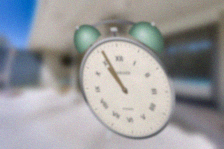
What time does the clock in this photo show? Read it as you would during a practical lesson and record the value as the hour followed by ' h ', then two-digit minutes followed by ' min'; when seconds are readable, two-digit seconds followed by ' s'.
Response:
10 h 56 min
